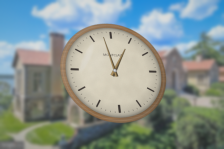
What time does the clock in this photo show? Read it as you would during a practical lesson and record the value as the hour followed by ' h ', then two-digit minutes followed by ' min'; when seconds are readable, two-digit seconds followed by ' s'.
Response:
12 h 58 min
